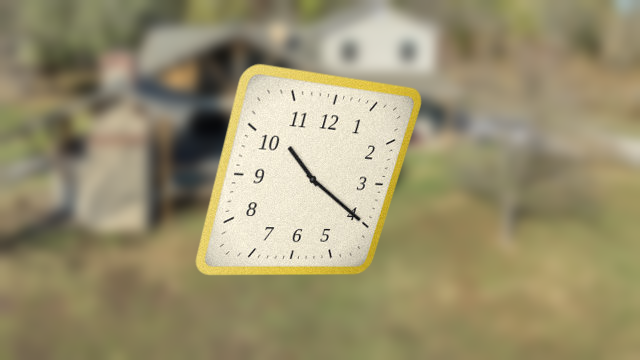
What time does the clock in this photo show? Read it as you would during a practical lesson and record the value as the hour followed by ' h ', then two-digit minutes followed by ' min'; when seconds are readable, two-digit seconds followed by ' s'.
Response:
10 h 20 min
